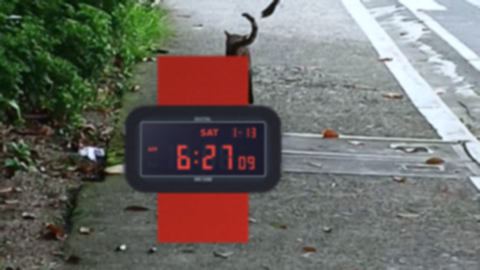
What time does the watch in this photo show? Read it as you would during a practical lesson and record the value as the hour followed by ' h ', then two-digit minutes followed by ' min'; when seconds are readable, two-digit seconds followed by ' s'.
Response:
6 h 27 min
